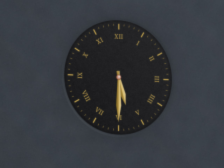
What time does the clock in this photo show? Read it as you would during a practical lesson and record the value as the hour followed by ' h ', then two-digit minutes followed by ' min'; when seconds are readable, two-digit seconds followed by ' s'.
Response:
5 h 30 min
